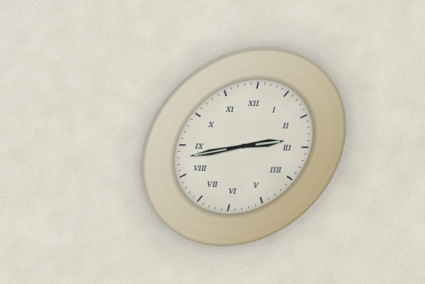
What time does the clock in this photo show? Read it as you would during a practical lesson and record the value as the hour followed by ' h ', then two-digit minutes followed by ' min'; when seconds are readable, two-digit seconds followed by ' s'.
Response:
2 h 43 min
